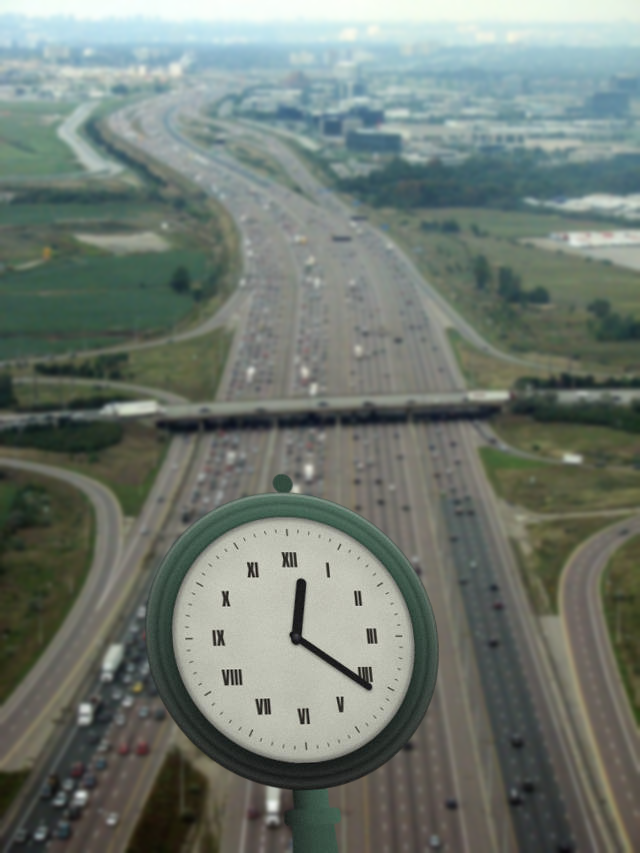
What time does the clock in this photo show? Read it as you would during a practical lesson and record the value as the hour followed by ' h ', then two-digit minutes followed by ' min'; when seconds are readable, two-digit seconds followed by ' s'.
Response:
12 h 21 min
